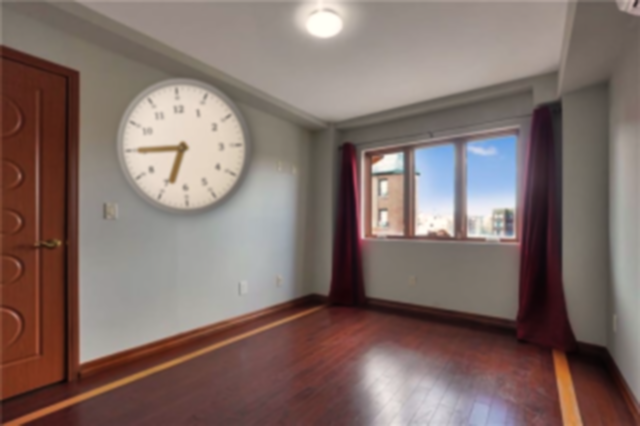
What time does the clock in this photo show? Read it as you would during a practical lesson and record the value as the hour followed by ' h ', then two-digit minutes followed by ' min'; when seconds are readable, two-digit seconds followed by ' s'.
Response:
6 h 45 min
